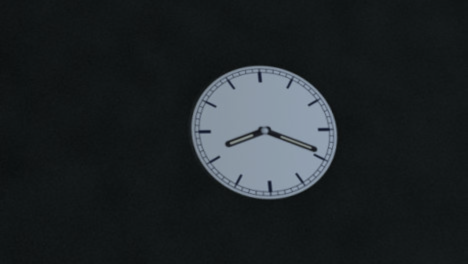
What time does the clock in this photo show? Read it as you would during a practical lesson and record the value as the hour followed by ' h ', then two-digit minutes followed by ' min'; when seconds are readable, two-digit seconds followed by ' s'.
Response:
8 h 19 min
